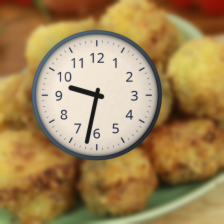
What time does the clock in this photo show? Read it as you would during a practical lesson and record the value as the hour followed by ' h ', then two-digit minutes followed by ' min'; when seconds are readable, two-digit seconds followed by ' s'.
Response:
9 h 32 min
